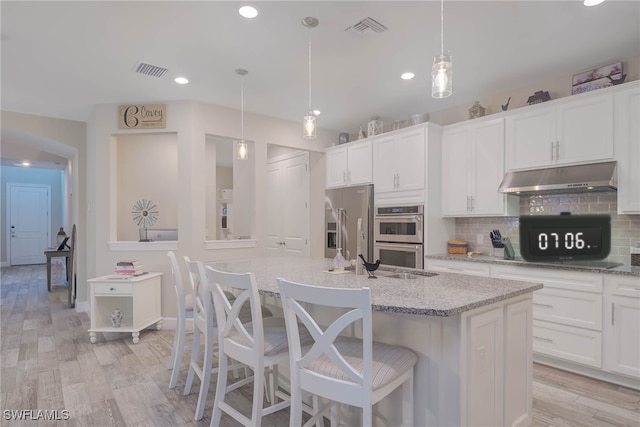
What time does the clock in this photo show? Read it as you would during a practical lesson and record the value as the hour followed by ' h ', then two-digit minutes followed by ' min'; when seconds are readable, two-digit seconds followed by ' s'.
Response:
7 h 06 min
